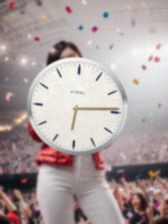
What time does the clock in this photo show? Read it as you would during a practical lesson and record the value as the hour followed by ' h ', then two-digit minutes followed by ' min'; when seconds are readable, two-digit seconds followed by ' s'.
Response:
6 h 14 min
